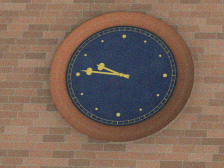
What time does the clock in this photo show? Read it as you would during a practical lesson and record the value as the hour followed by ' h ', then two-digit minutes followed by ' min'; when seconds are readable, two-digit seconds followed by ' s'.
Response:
9 h 46 min
